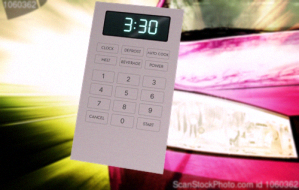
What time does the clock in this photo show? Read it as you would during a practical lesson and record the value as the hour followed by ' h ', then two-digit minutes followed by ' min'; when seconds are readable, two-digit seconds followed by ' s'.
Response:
3 h 30 min
